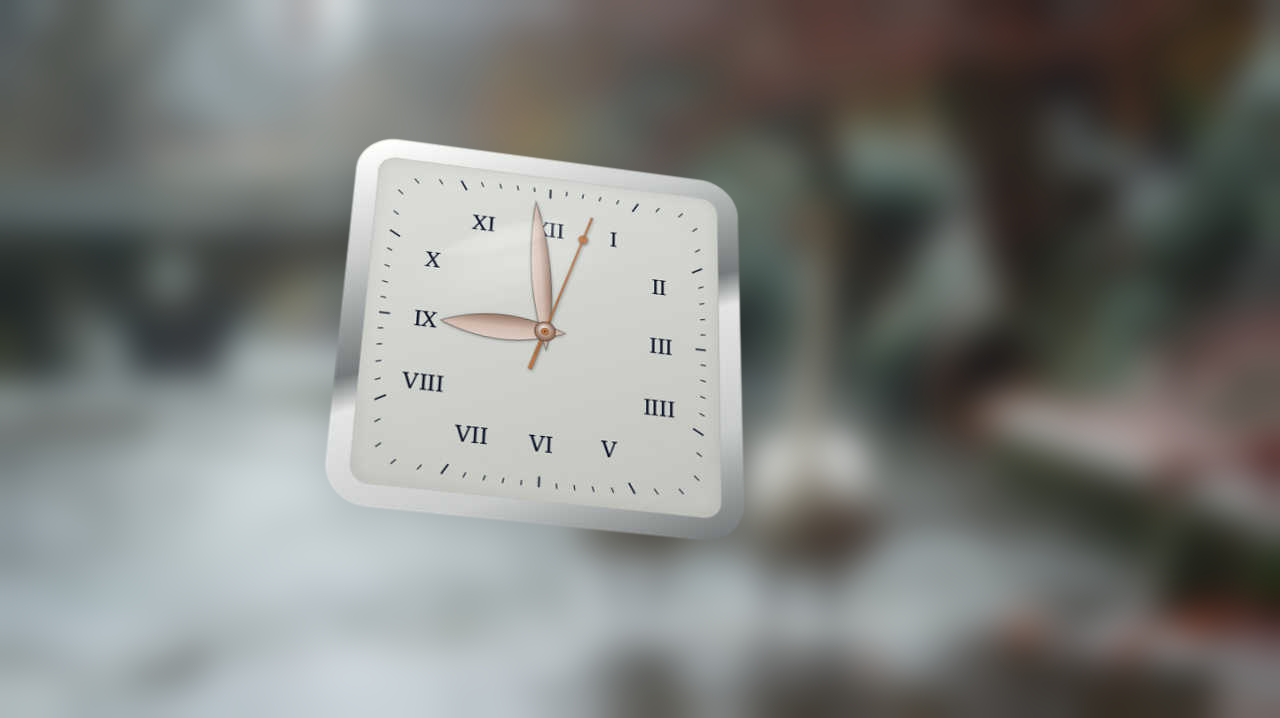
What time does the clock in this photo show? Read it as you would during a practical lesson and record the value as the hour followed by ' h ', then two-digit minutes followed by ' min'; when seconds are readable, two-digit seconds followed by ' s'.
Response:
8 h 59 min 03 s
